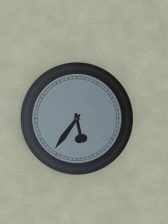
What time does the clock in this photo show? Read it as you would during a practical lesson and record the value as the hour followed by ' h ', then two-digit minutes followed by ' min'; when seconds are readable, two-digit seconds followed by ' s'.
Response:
5 h 36 min
